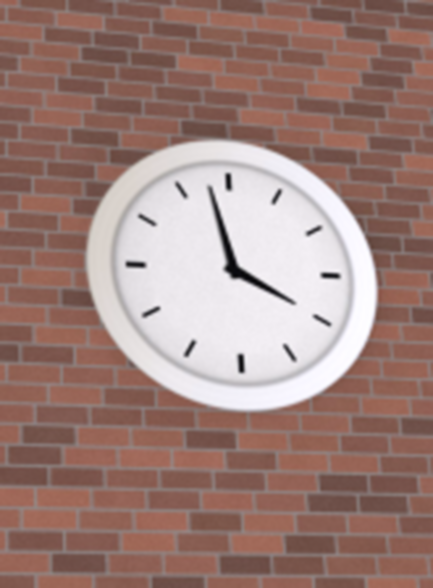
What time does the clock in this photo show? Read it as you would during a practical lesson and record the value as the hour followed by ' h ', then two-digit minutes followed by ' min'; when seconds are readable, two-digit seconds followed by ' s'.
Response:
3 h 58 min
